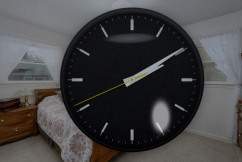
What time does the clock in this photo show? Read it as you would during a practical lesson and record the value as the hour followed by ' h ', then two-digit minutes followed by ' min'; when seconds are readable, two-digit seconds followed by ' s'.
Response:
2 h 09 min 41 s
